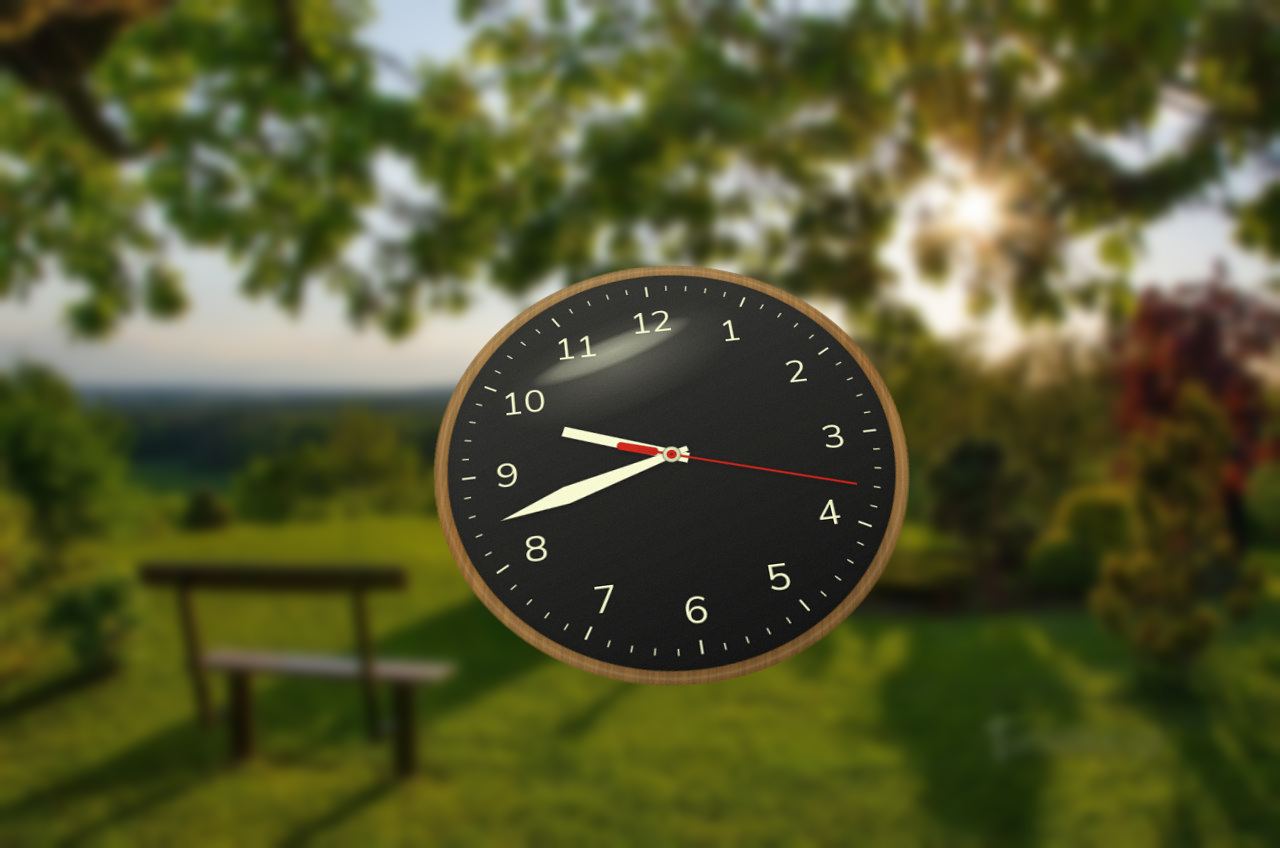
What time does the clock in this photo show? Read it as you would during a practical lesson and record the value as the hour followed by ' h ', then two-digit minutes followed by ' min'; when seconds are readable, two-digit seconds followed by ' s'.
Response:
9 h 42 min 18 s
